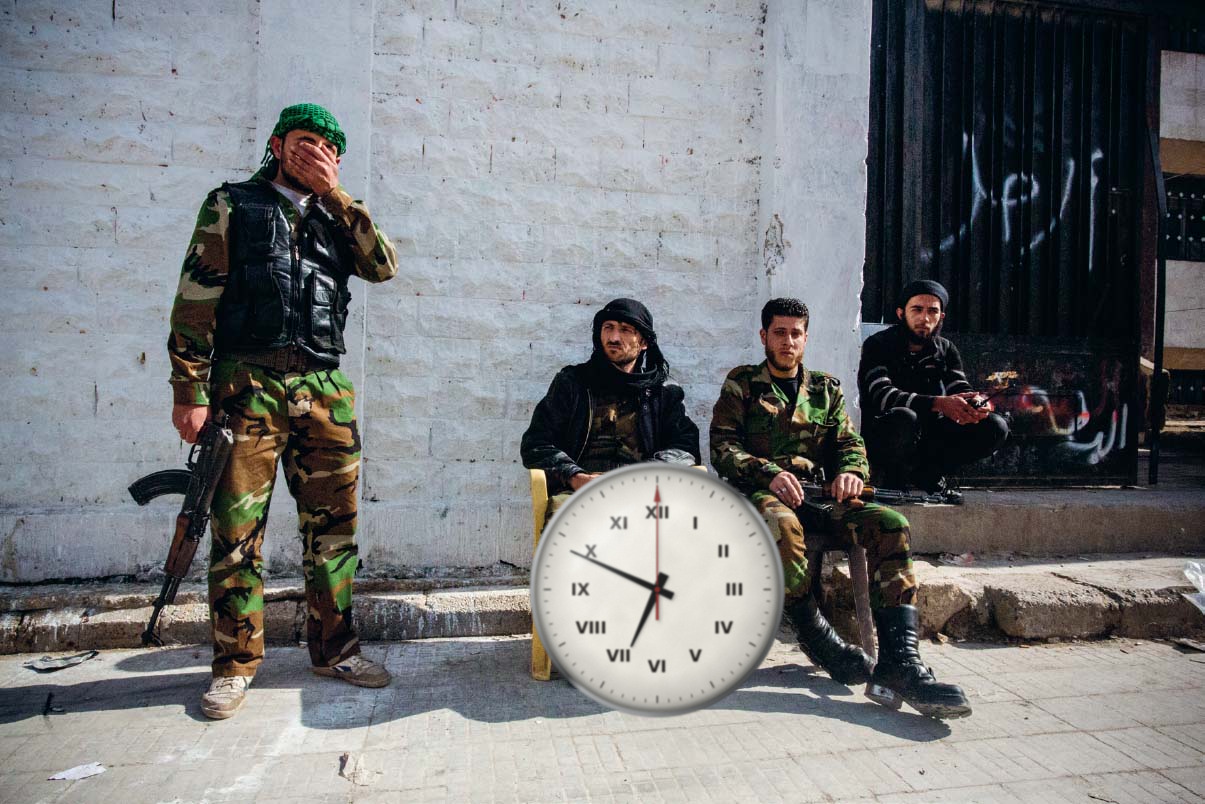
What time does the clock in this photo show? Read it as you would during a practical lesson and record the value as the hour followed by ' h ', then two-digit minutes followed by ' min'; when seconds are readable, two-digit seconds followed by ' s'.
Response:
6 h 49 min 00 s
